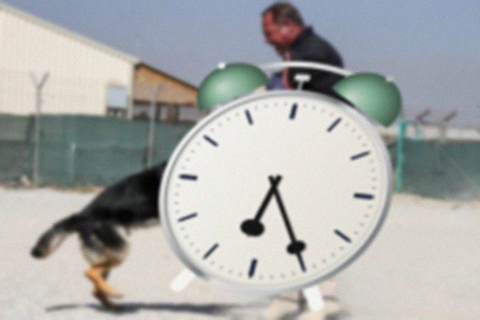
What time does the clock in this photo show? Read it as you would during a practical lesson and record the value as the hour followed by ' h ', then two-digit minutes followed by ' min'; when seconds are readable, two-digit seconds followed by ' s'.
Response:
6 h 25 min
